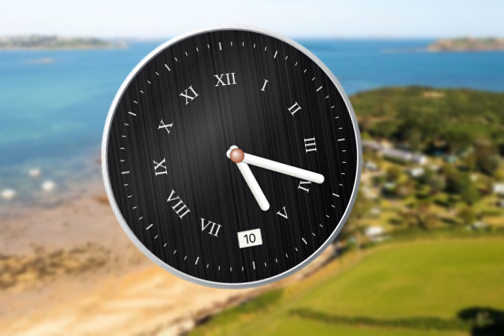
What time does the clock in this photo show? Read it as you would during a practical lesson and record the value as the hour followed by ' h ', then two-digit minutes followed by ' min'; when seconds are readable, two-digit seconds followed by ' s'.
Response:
5 h 19 min
